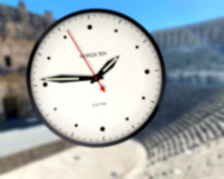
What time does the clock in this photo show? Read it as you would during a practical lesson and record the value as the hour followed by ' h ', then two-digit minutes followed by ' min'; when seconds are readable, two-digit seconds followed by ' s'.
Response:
1 h 45 min 56 s
